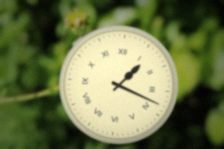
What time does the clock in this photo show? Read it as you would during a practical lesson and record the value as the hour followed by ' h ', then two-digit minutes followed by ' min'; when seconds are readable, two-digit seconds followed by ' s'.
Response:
1 h 18 min
